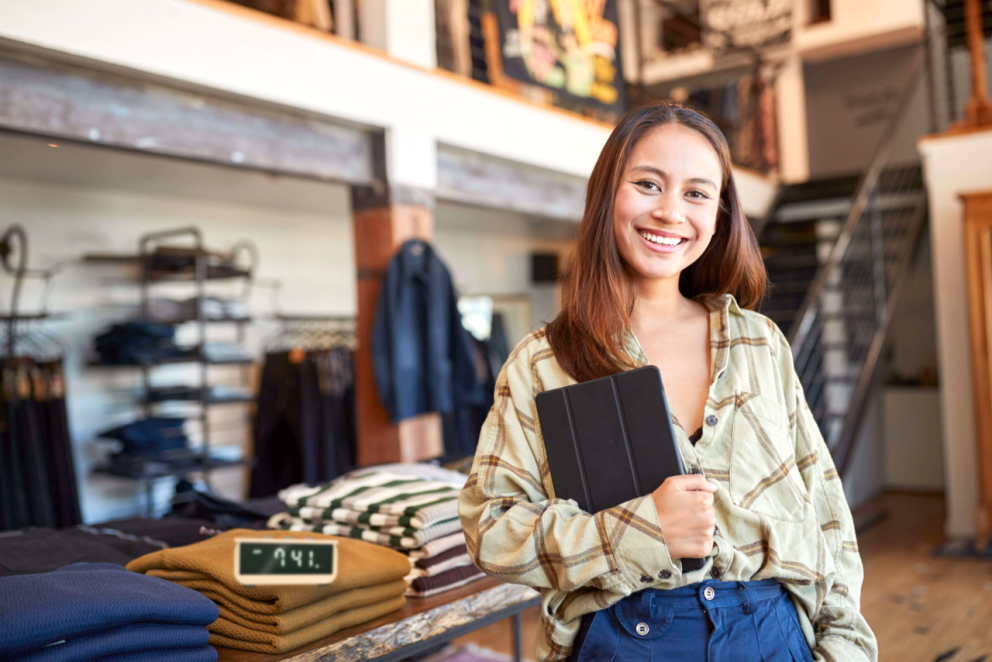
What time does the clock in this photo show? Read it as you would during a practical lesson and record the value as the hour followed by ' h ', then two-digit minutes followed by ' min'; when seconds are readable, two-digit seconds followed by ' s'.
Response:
7 h 41 min
